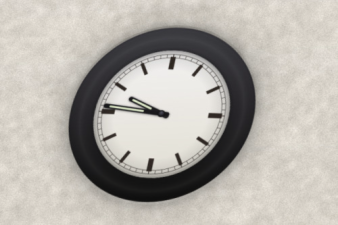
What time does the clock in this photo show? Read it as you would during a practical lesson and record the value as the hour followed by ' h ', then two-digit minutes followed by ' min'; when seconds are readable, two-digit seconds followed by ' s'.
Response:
9 h 46 min
